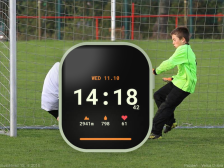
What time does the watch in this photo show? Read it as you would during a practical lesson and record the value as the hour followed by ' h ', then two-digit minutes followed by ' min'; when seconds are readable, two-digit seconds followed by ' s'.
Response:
14 h 18 min
